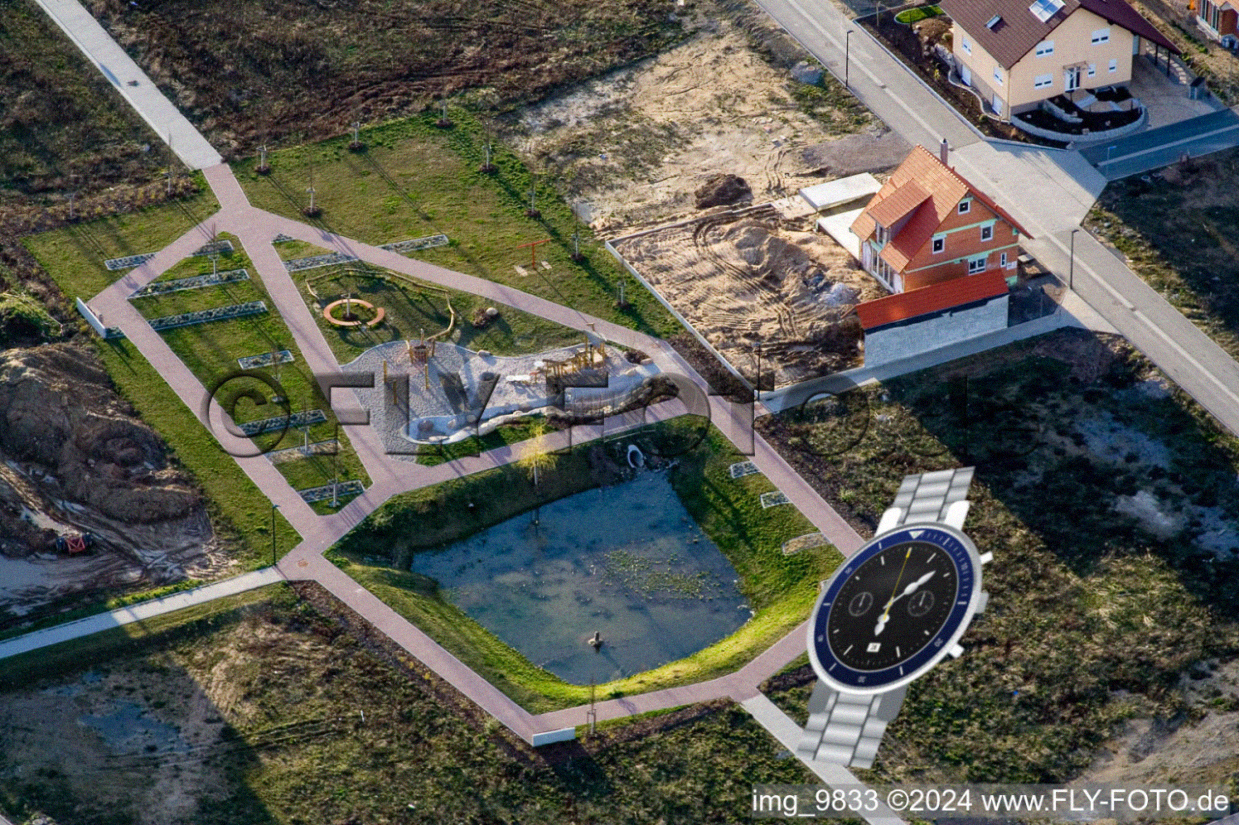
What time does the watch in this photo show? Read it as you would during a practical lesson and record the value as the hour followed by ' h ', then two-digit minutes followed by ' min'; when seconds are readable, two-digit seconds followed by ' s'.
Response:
6 h 08 min
